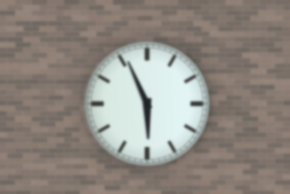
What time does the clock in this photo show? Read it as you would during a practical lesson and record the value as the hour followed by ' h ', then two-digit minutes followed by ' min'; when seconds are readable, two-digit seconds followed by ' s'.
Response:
5 h 56 min
